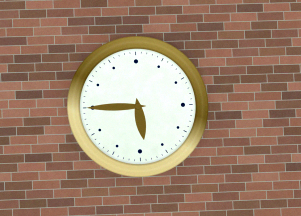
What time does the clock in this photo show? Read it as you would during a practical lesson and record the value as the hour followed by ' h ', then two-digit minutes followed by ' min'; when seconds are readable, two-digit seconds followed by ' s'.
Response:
5 h 45 min
